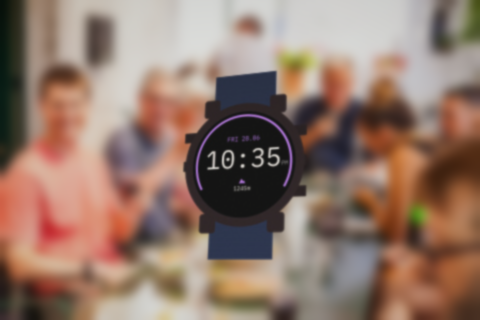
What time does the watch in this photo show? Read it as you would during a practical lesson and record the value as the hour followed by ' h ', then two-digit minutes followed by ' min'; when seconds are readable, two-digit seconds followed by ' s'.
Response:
10 h 35 min
